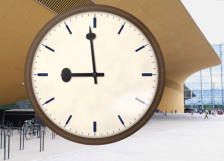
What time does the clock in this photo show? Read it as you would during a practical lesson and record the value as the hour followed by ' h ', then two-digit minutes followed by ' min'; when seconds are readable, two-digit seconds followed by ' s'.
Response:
8 h 59 min
